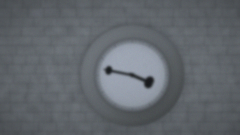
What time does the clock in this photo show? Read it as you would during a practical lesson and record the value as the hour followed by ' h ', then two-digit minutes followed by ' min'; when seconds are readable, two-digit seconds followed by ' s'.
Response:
3 h 47 min
